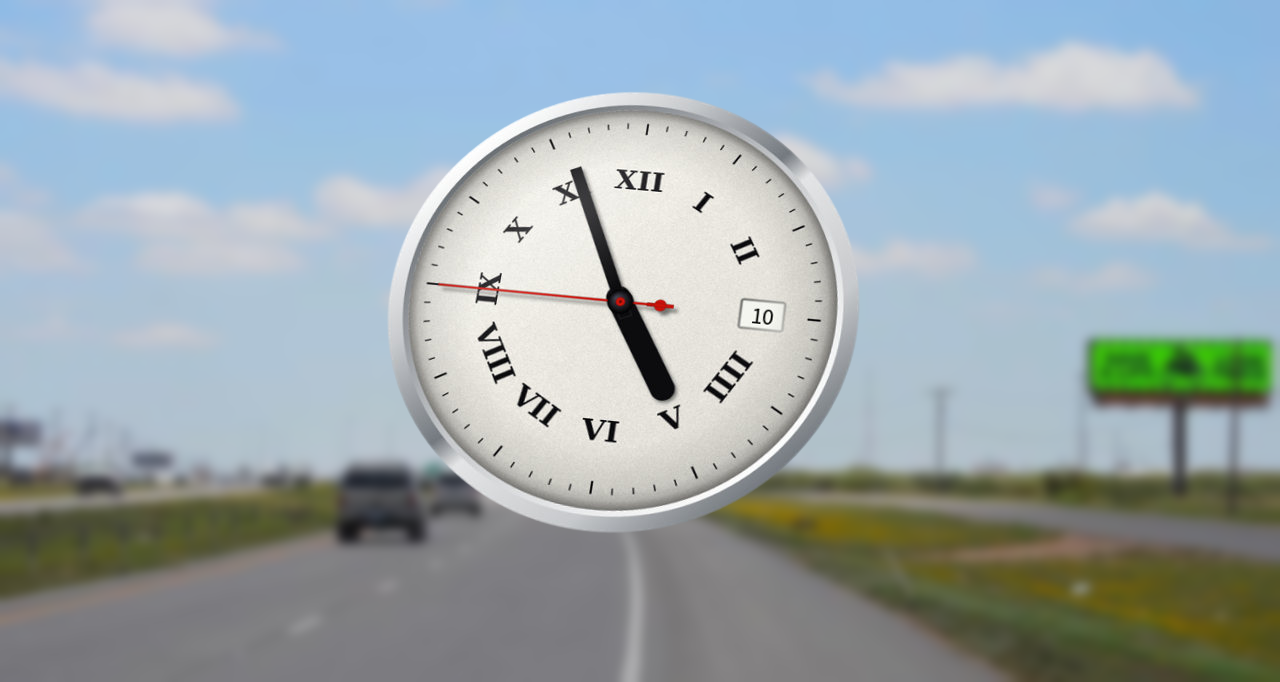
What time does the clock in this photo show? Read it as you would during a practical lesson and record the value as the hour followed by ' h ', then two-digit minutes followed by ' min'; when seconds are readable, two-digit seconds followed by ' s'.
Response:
4 h 55 min 45 s
